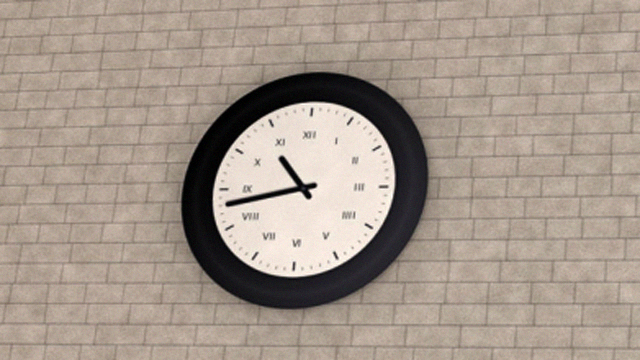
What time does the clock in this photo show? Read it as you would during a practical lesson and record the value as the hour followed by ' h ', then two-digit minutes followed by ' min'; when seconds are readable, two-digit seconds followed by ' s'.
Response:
10 h 43 min
